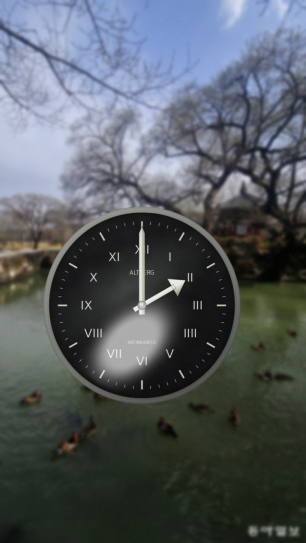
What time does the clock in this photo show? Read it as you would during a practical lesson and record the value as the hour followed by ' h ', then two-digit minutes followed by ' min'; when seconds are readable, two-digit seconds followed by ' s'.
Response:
2 h 00 min
